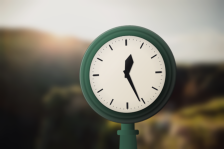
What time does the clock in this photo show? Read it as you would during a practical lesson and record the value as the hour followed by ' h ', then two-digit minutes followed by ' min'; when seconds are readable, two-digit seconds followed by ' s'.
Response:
12 h 26 min
